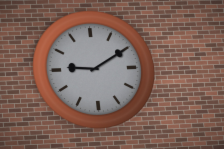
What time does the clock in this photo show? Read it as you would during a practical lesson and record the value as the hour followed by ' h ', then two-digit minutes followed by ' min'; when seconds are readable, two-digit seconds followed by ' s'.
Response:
9 h 10 min
